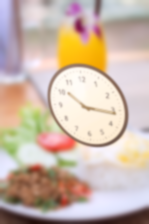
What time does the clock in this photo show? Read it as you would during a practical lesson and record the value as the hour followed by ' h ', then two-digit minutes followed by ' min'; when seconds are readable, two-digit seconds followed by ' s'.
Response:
10 h 16 min
